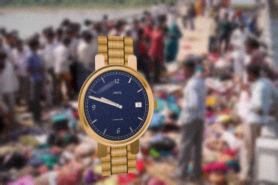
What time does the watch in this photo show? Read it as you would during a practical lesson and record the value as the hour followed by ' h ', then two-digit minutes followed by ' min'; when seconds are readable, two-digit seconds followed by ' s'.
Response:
9 h 48 min
